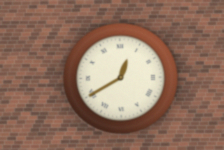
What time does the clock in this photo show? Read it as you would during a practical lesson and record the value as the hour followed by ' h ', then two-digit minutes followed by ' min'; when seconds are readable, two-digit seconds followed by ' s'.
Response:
12 h 40 min
